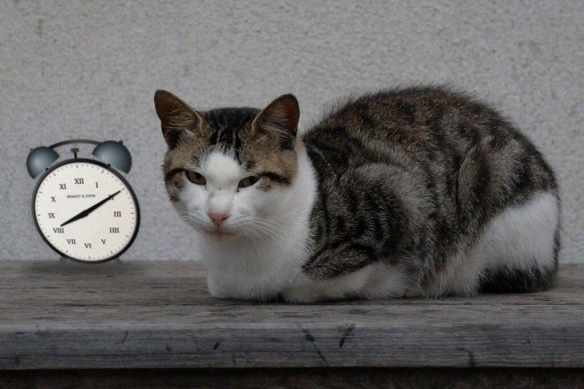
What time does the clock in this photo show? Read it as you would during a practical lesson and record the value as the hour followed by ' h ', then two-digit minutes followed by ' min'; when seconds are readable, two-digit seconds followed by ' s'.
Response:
8 h 10 min
